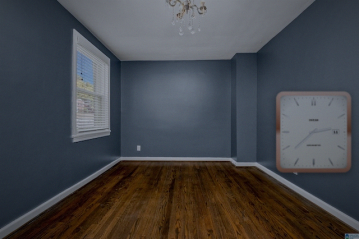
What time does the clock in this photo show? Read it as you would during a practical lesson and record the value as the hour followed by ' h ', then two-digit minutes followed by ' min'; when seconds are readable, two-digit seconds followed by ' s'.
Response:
2 h 38 min
